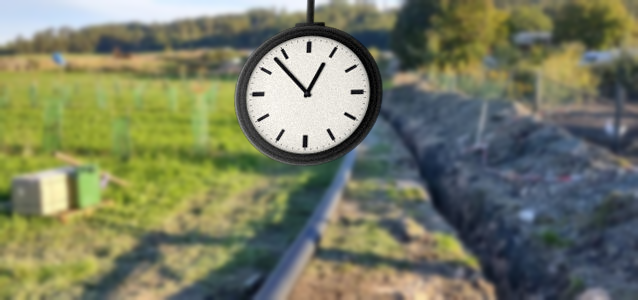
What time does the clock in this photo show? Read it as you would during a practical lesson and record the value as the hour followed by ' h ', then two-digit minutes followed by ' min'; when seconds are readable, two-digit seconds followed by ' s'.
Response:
12 h 53 min
